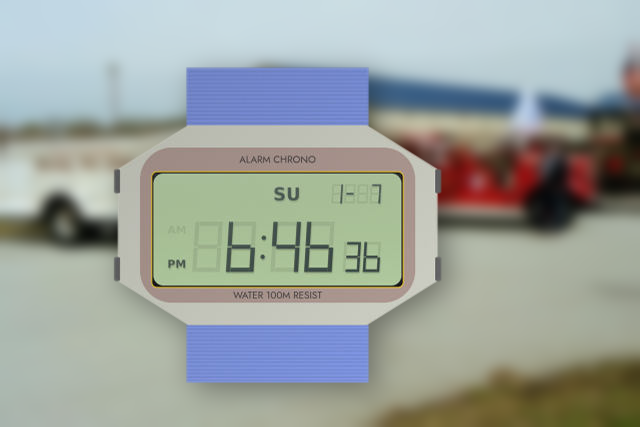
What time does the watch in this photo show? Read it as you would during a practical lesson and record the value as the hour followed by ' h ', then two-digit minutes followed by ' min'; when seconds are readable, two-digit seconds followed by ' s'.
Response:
6 h 46 min 36 s
